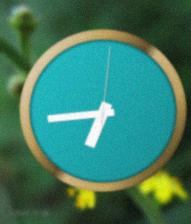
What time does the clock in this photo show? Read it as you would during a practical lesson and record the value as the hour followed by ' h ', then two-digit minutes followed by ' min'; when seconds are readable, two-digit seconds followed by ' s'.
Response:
6 h 44 min 01 s
